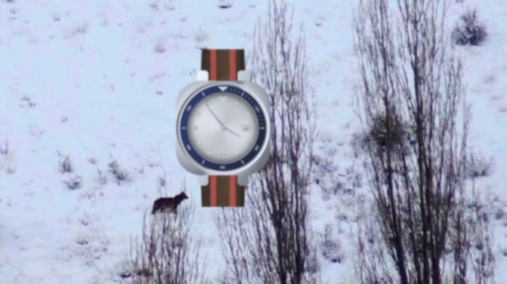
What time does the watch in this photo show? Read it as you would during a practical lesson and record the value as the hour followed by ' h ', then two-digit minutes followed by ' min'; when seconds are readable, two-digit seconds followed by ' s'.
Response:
3 h 54 min
